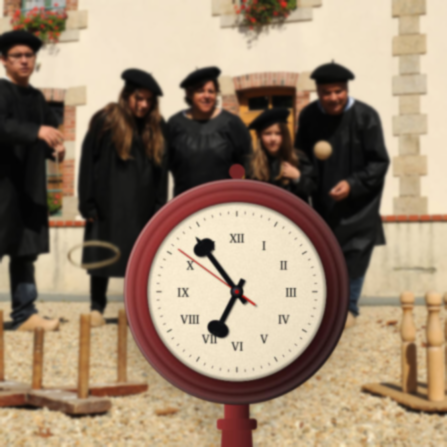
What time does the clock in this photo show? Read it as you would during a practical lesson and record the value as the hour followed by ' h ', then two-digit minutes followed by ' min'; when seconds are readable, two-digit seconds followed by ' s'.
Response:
6 h 53 min 51 s
